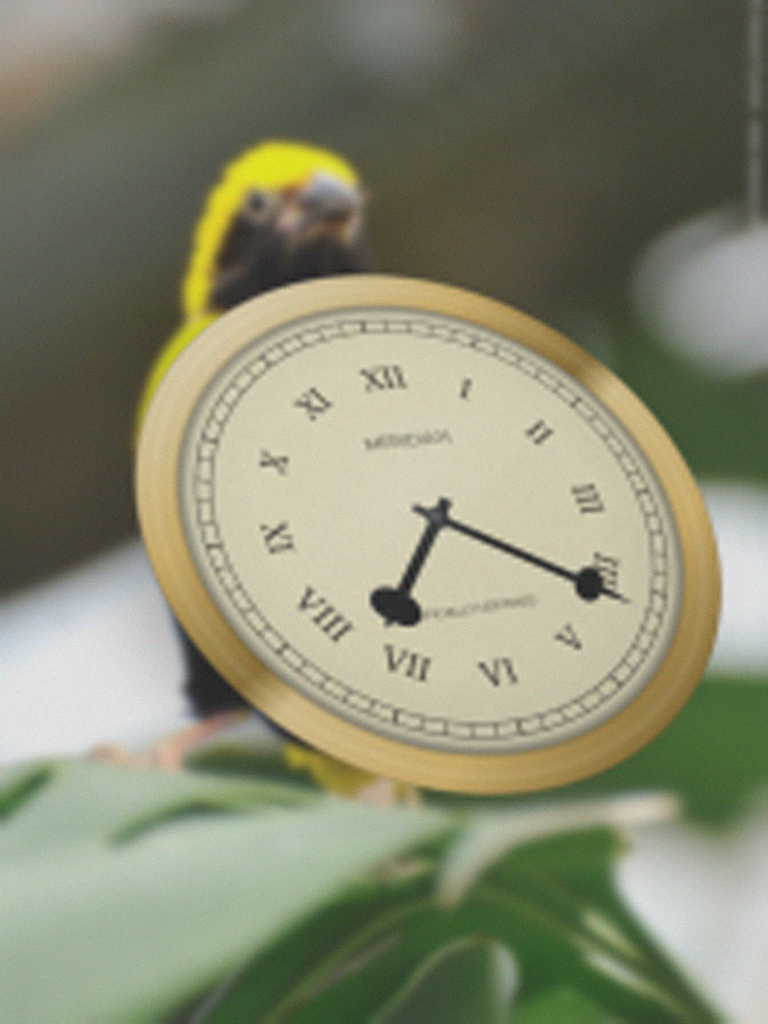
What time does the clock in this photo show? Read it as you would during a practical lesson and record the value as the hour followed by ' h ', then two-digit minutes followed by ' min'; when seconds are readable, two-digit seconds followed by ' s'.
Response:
7 h 21 min
